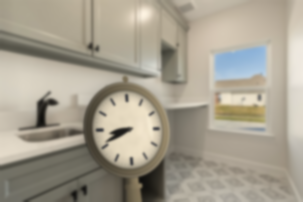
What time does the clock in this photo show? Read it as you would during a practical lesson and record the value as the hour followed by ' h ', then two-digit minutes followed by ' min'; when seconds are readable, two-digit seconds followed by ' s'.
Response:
8 h 41 min
